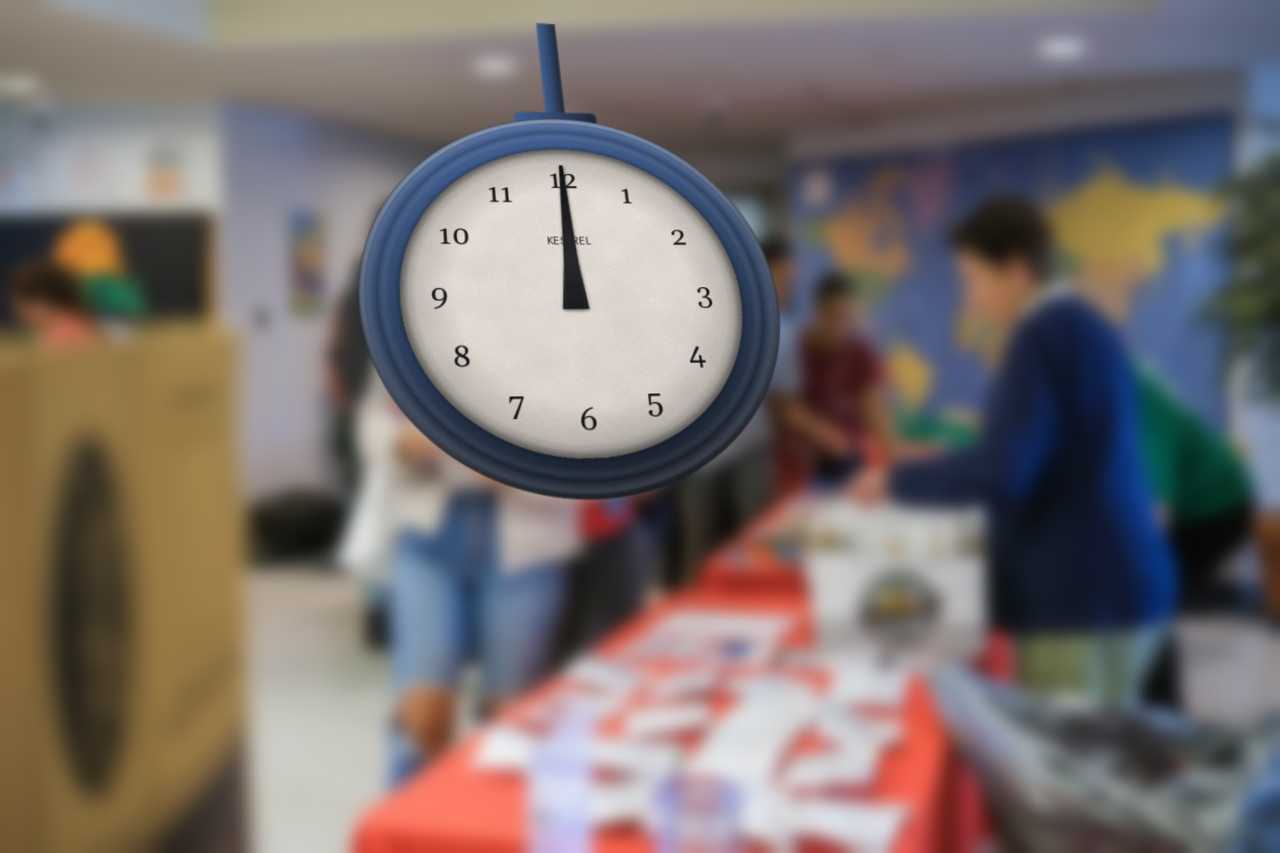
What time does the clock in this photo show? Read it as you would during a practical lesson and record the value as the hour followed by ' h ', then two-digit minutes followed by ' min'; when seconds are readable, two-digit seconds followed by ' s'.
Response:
12 h 00 min
